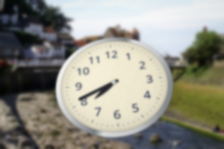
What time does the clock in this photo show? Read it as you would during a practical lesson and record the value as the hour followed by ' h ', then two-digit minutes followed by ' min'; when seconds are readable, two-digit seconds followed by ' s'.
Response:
7 h 41 min
